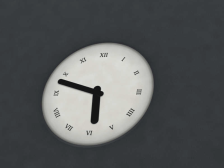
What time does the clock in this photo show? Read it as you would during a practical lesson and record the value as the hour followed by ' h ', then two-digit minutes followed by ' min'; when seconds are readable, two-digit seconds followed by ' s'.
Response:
5 h 48 min
